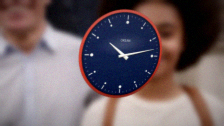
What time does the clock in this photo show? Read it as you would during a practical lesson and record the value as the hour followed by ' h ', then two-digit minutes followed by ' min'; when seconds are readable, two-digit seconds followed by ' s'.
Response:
10 h 13 min
